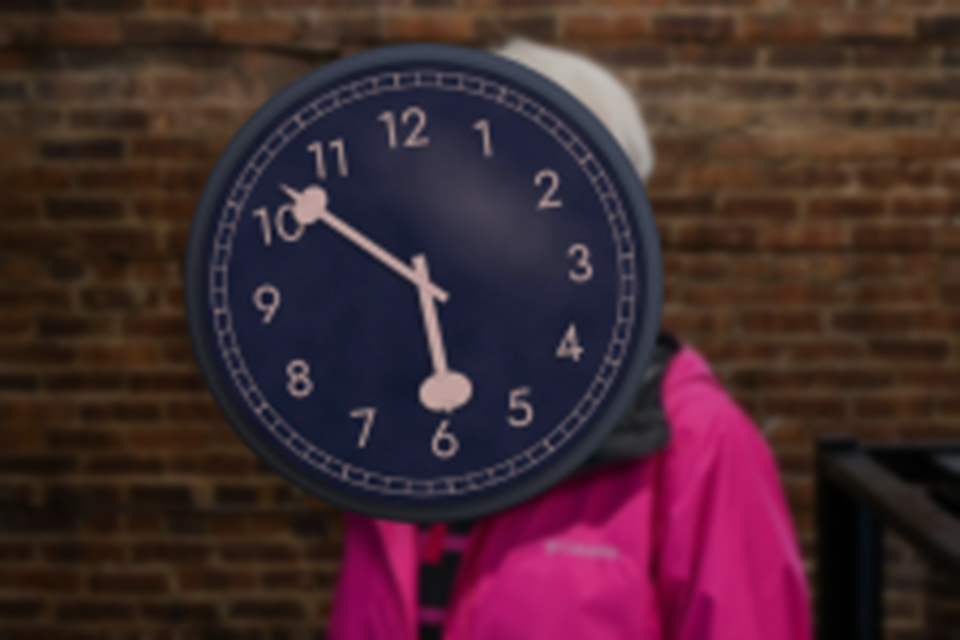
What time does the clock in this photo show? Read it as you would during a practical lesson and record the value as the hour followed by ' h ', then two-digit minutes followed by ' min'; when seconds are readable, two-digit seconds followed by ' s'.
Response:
5 h 52 min
